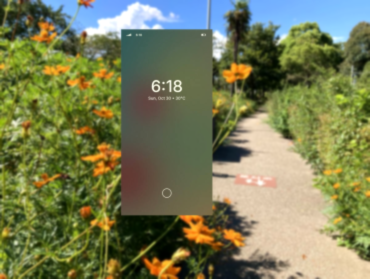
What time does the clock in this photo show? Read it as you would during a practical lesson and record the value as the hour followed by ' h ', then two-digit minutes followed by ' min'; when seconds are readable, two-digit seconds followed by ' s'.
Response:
6 h 18 min
